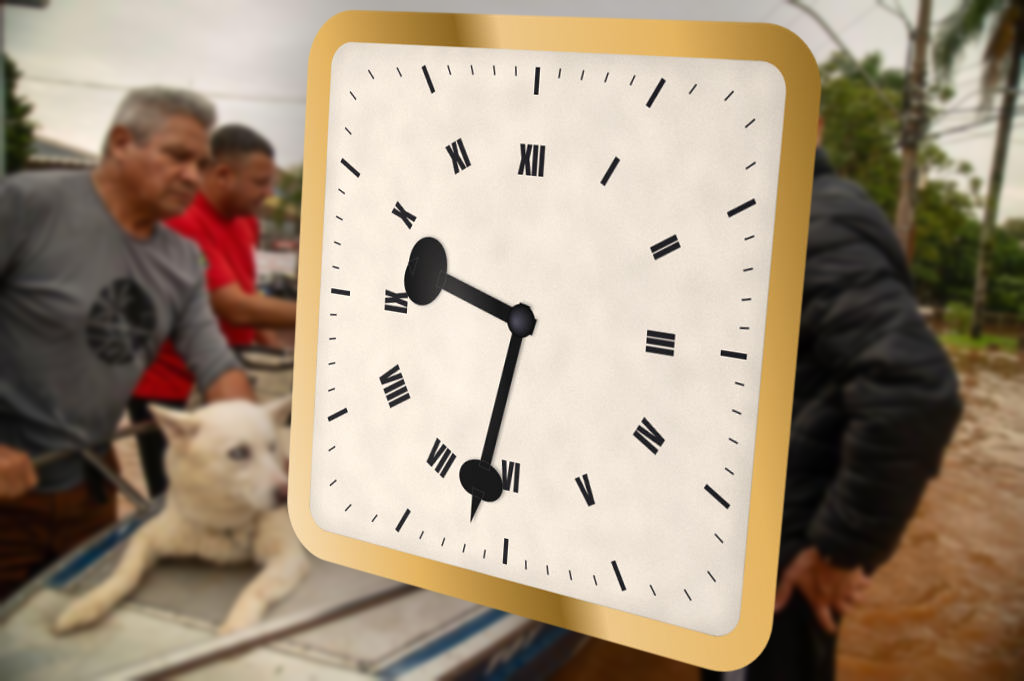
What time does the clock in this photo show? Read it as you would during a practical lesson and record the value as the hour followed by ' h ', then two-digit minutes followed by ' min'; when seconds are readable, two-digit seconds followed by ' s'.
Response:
9 h 32 min
